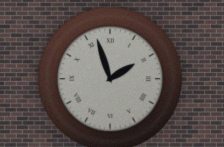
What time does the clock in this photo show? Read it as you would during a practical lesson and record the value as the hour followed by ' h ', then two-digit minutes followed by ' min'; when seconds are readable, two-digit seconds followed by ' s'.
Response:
1 h 57 min
